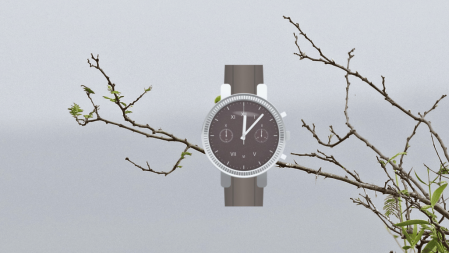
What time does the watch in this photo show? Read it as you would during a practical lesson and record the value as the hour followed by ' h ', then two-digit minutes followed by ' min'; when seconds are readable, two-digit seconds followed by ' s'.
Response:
12 h 07 min
